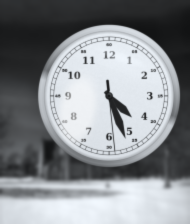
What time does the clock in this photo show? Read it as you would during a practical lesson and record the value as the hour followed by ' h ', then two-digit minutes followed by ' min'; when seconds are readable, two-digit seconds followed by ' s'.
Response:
4 h 26 min 29 s
